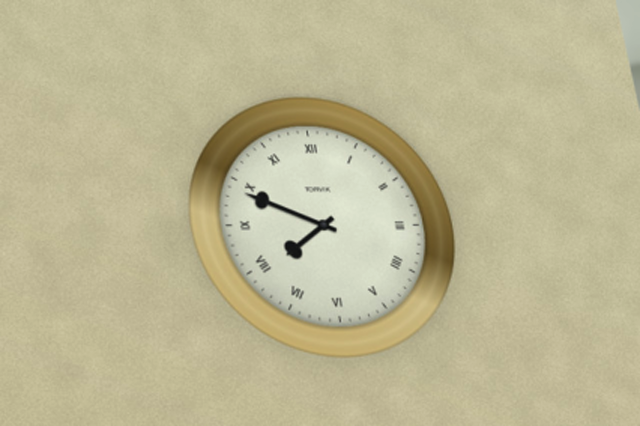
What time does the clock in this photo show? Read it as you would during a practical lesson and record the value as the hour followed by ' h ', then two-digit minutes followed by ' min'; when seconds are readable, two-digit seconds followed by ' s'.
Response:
7 h 49 min
